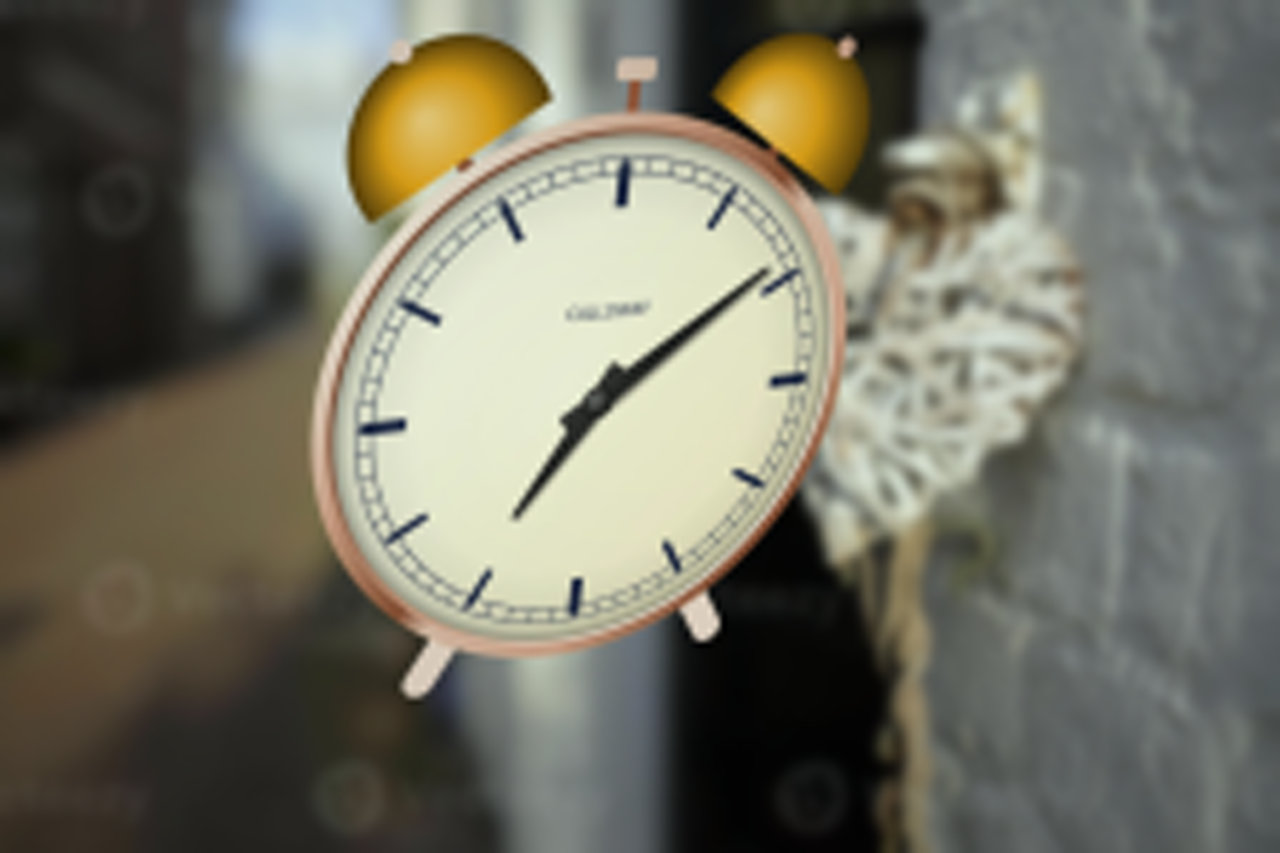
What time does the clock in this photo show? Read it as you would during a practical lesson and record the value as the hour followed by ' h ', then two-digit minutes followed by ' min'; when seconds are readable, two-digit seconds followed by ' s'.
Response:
7 h 09 min
